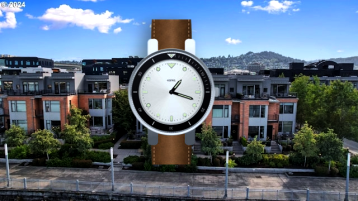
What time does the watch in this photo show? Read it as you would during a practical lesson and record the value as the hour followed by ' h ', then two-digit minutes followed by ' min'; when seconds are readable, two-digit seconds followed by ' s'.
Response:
1 h 18 min
